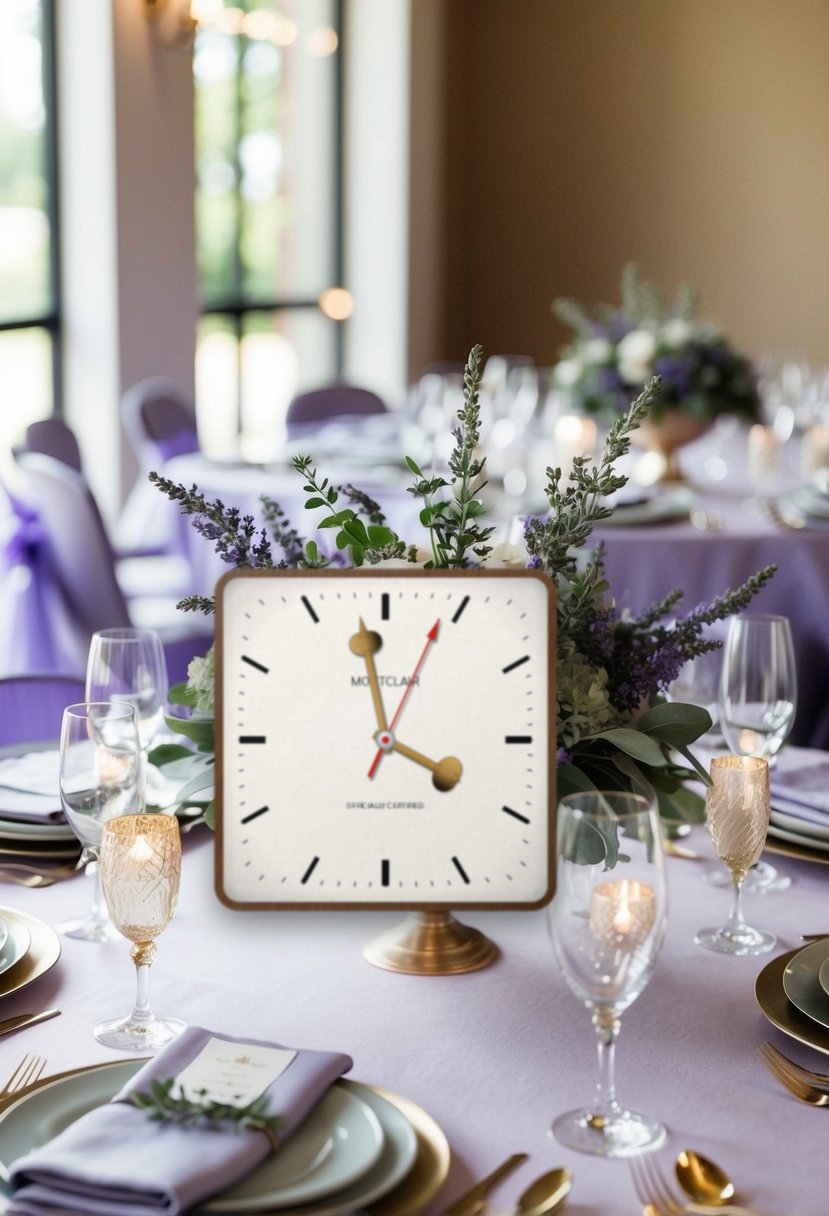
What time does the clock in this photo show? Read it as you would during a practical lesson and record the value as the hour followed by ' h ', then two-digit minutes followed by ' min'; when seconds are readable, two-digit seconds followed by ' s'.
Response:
3 h 58 min 04 s
